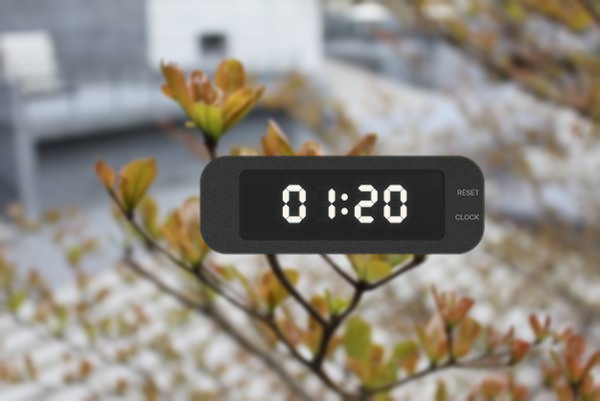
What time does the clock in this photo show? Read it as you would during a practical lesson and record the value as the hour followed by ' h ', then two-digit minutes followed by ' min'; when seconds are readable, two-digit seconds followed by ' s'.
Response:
1 h 20 min
